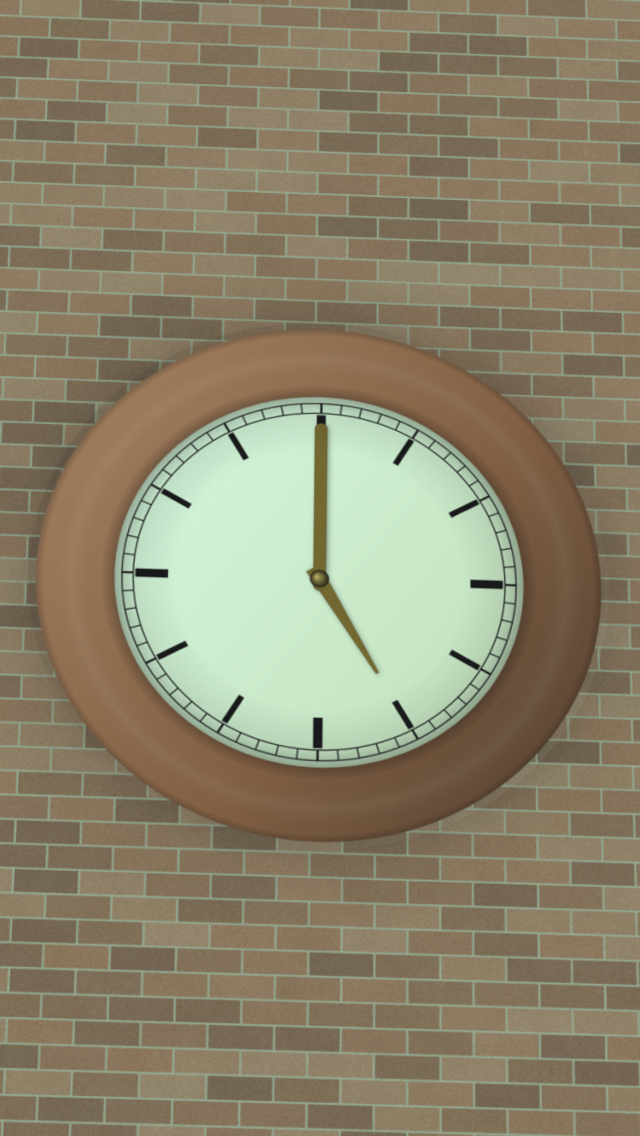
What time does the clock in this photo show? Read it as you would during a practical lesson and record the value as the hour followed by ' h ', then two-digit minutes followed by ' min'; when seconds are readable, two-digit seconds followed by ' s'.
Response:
5 h 00 min
